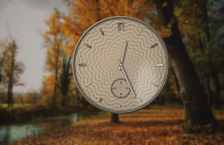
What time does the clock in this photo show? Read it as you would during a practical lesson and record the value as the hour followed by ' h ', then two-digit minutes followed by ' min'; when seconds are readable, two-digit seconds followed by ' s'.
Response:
12 h 26 min
